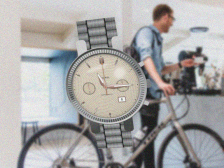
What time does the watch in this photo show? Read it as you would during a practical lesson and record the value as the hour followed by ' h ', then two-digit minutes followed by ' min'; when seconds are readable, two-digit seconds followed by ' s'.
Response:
11 h 15 min
